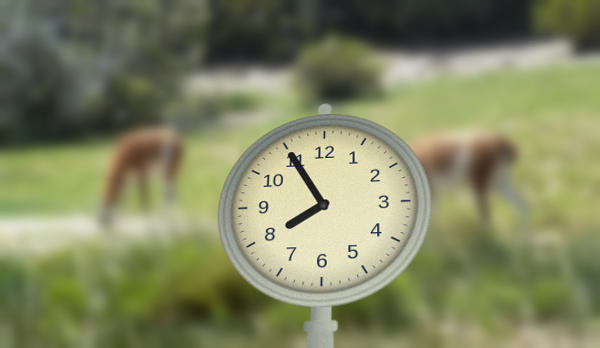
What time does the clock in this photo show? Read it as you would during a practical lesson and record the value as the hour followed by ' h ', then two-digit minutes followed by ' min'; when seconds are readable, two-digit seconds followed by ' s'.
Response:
7 h 55 min
